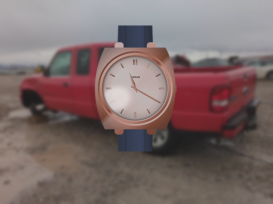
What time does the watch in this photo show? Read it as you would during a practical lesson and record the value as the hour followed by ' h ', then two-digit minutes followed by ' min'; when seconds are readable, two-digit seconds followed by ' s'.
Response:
11 h 20 min
